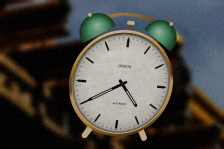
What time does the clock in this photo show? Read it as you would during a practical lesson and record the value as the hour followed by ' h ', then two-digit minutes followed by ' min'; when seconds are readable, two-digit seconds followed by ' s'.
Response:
4 h 40 min
